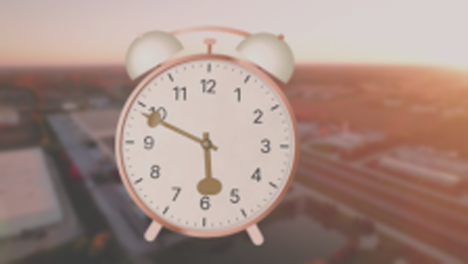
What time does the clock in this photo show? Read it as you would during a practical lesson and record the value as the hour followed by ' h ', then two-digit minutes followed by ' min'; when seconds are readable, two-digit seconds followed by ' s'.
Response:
5 h 49 min
